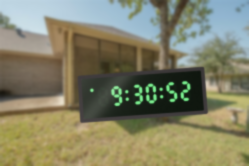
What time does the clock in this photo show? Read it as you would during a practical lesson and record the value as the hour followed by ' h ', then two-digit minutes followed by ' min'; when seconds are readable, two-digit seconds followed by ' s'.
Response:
9 h 30 min 52 s
